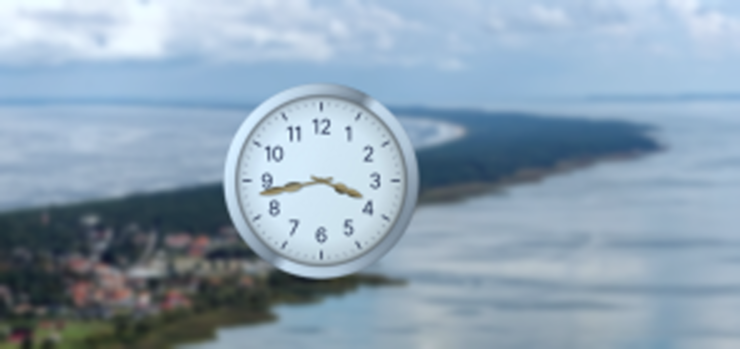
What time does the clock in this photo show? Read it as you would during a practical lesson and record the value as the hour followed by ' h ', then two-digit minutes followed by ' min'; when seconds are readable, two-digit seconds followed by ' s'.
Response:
3 h 43 min
